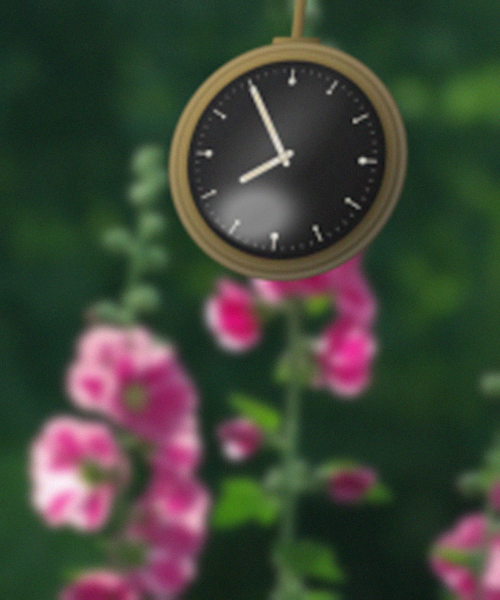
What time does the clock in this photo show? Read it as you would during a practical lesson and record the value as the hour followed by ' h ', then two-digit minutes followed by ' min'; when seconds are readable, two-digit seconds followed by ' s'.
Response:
7 h 55 min
